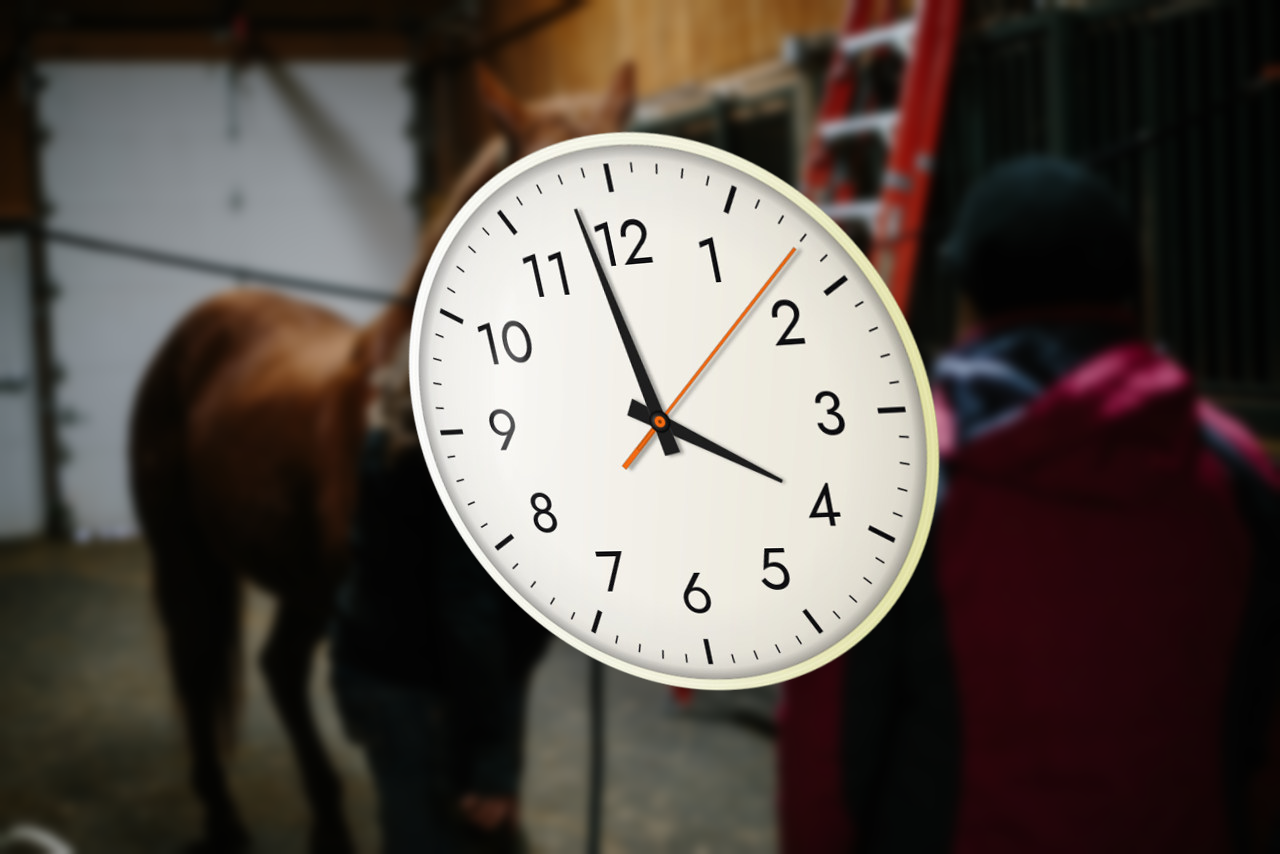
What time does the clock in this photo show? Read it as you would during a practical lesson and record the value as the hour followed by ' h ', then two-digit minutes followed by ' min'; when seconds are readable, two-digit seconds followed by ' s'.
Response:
3 h 58 min 08 s
